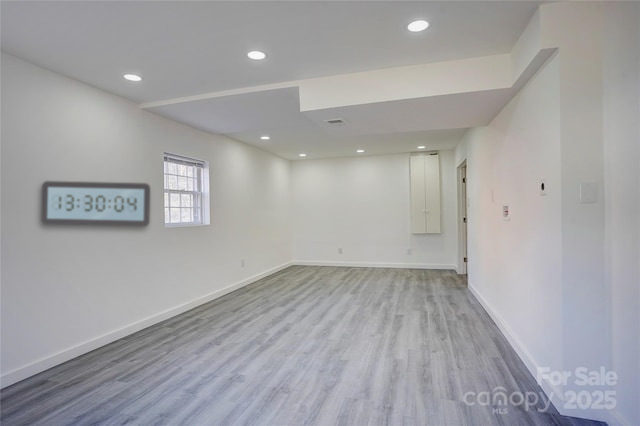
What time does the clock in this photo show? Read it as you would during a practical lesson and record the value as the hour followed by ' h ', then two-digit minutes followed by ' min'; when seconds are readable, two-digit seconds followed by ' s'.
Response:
13 h 30 min 04 s
